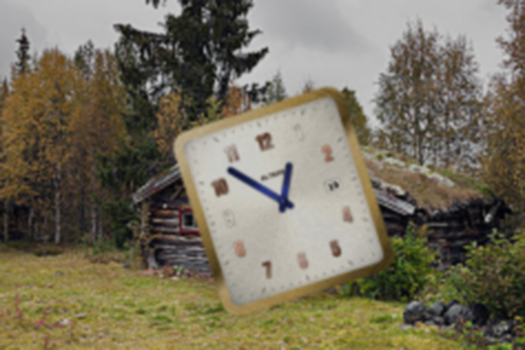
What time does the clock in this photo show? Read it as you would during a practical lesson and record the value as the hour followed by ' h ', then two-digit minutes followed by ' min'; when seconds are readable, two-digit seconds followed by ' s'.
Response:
12 h 53 min
